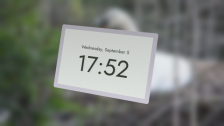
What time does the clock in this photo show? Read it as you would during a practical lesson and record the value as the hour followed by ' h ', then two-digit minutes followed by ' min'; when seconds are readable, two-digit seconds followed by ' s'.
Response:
17 h 52 min
